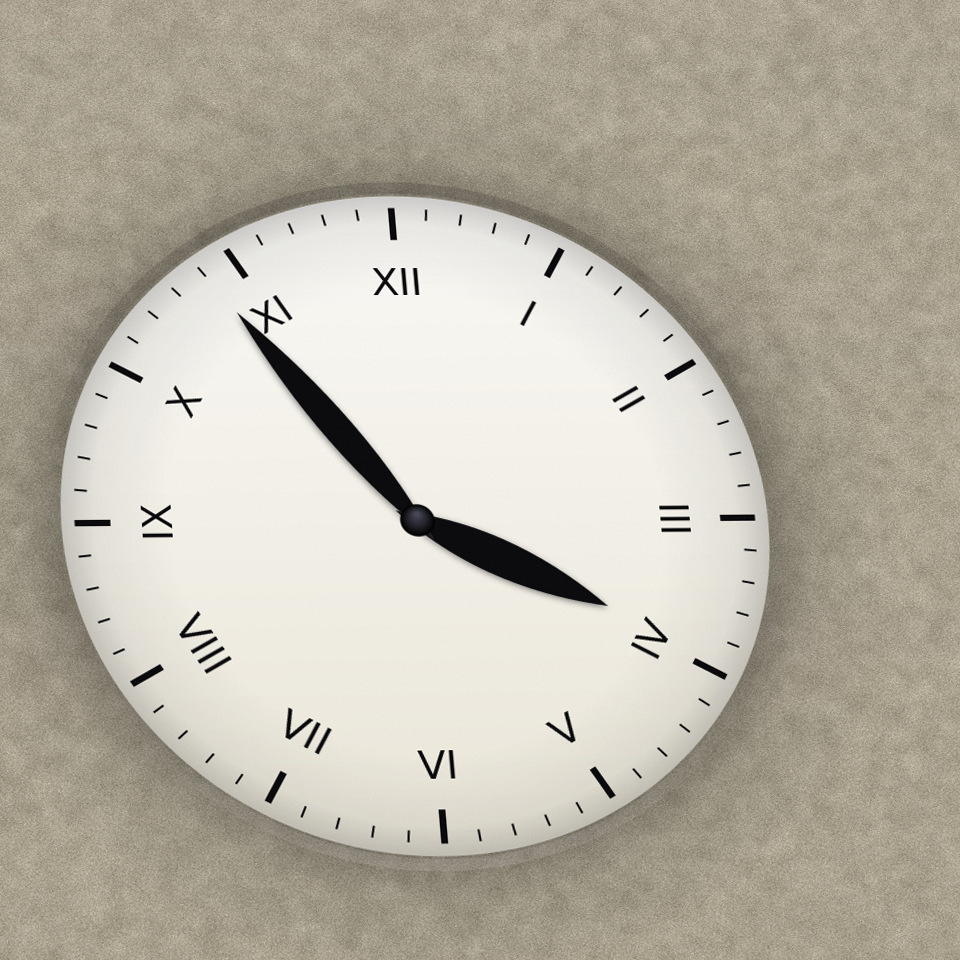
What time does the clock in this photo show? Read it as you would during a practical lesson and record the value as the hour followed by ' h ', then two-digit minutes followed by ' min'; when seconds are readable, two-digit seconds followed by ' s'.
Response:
3 h 54 min
